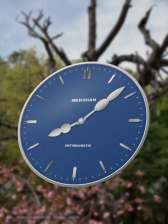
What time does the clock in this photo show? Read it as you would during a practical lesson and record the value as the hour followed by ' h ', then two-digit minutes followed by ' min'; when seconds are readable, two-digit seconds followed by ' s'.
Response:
8 h 08 min
